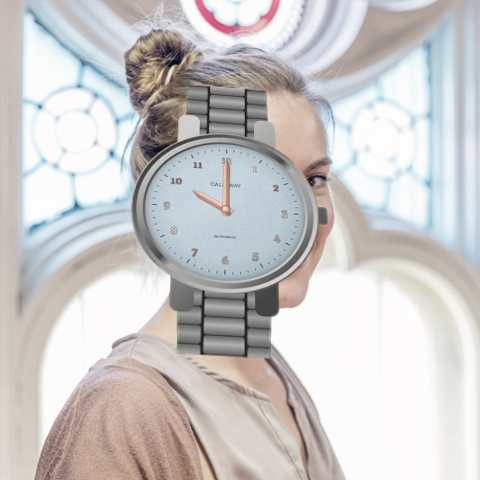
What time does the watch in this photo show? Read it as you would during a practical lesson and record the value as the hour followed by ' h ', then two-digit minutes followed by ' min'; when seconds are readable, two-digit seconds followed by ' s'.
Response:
10 h 00 min
